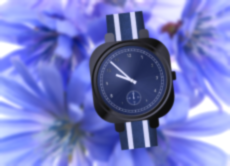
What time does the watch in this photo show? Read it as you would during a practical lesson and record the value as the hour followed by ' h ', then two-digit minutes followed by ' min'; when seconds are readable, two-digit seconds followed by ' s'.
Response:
9 h 53 min
